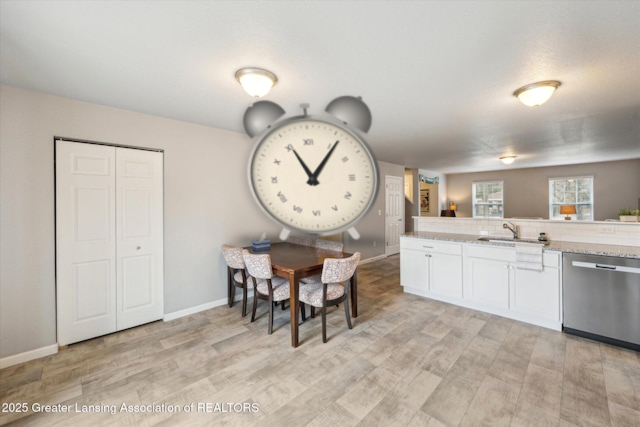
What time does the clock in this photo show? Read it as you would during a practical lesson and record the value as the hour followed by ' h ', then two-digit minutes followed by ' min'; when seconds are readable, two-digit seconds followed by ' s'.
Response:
11 h 06 min
